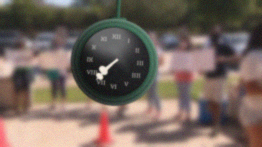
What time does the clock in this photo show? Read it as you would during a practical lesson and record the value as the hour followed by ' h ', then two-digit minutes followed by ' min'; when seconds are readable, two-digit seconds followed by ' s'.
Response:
7 h 37 min
